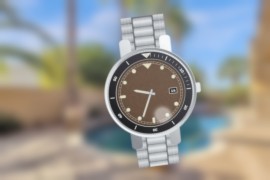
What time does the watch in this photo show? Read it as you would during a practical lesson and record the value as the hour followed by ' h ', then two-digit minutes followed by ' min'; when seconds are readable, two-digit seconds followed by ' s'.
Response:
9 h 34 min
